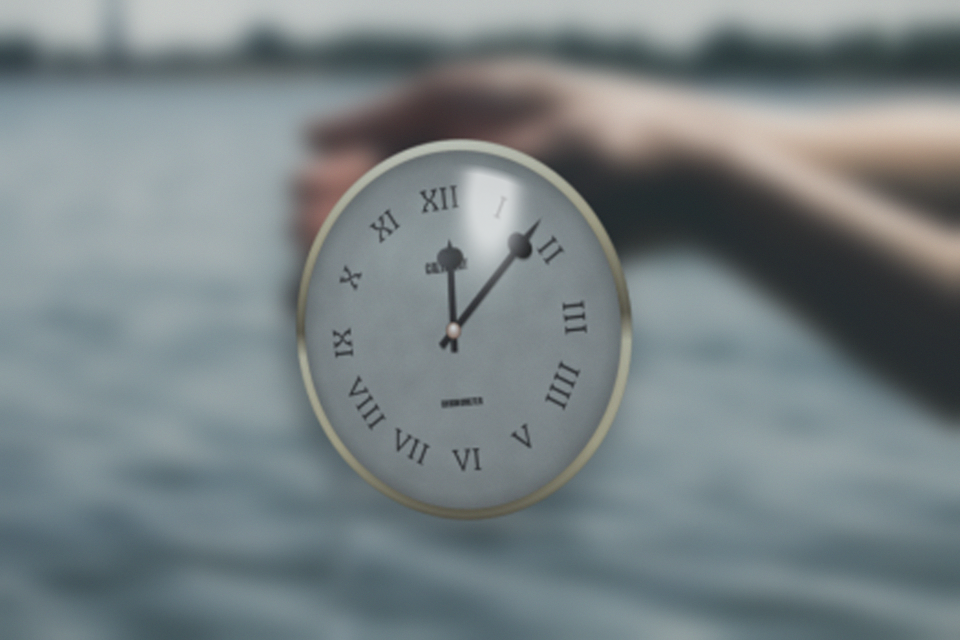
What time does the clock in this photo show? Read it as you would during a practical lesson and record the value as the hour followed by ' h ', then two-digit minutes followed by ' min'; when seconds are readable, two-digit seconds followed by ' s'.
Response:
12 h 08 min
